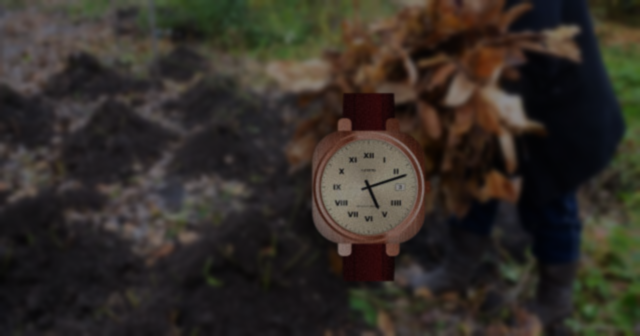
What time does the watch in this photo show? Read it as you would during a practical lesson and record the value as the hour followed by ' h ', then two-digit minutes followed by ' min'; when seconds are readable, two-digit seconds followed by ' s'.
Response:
5 h 12 min
